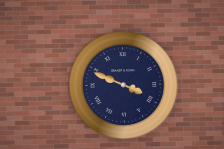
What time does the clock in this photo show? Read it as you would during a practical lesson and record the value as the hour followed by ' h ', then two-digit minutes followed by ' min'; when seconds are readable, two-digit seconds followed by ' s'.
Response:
3 h 49 min
